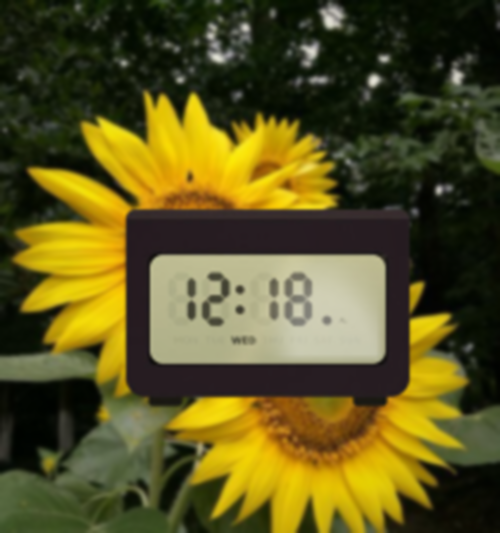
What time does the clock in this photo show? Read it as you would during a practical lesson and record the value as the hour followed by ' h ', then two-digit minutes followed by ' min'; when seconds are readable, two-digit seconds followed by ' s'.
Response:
12 h 18 min
